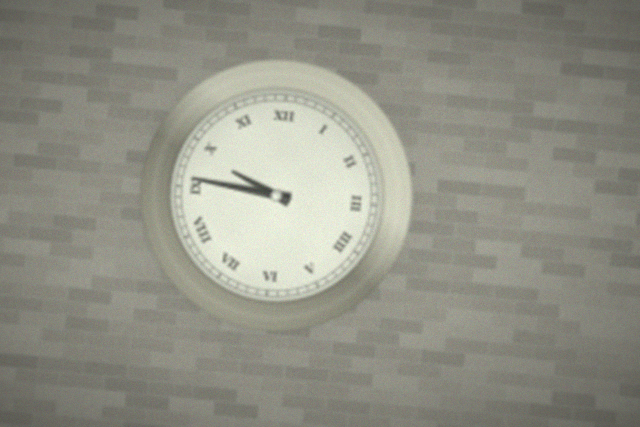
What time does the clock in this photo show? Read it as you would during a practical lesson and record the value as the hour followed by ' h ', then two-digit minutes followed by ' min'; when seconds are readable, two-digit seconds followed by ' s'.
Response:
9 h 46 min
